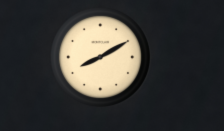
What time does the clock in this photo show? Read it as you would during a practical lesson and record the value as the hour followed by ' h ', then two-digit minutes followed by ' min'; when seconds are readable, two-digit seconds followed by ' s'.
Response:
8 h 10 min
